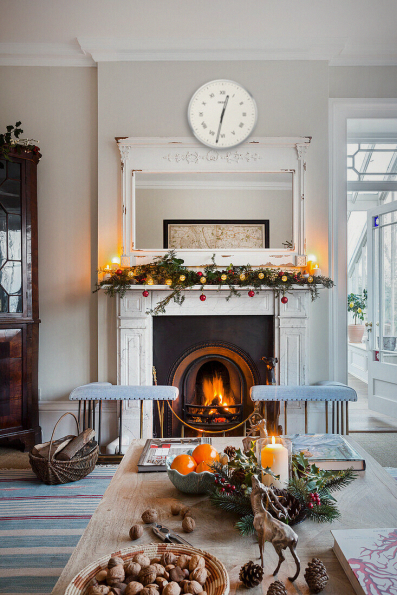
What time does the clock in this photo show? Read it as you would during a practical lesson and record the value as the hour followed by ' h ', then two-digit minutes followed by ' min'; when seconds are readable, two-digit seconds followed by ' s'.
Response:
12 h 32 min
